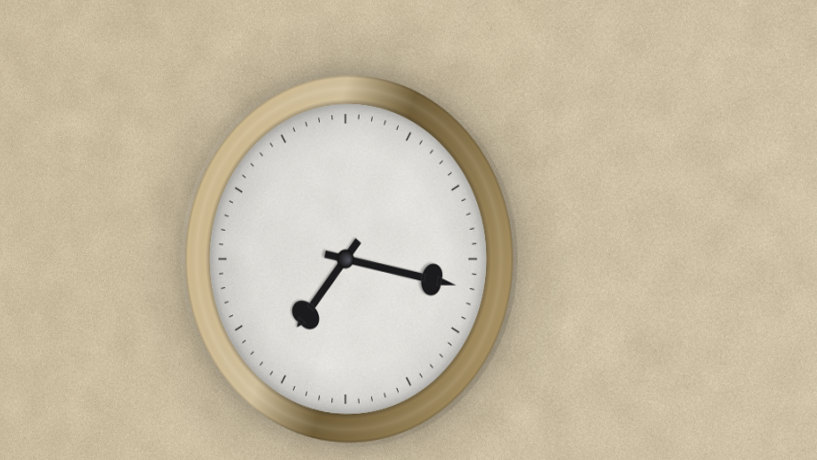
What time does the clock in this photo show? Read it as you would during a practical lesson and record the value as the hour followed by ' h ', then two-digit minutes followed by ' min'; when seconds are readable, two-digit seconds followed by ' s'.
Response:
7 h 17 min
